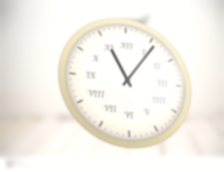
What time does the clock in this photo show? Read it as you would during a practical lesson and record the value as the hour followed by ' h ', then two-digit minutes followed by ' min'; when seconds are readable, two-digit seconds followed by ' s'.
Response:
11 h 06 min
